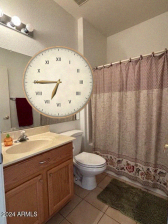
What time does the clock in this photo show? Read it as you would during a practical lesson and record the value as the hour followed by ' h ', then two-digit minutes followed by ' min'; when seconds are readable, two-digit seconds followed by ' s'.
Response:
6 h 45 min
